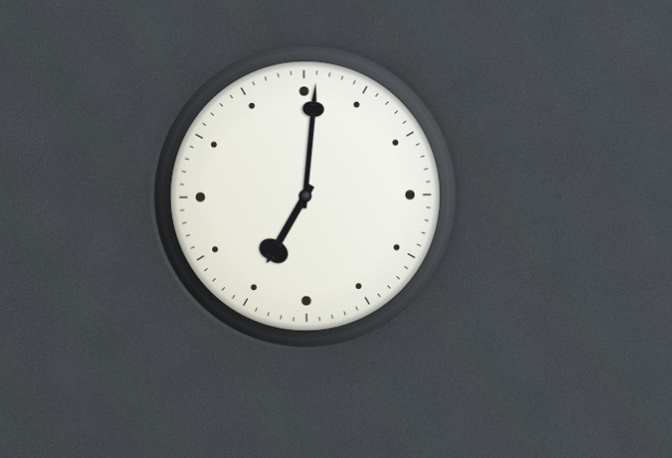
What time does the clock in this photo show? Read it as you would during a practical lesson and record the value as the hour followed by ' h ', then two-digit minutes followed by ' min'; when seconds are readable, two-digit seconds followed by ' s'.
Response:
7 h 01 min
